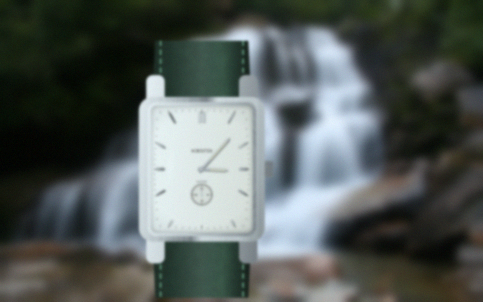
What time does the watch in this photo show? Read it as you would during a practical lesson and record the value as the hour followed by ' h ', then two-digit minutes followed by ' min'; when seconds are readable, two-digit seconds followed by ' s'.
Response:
3 h 07 min
